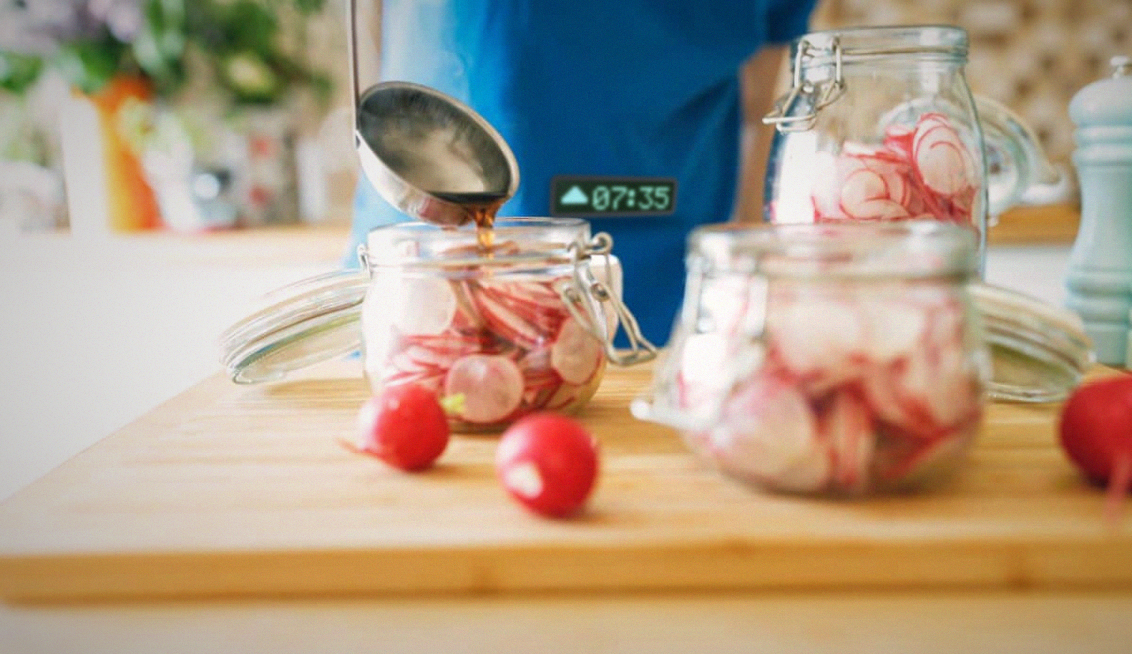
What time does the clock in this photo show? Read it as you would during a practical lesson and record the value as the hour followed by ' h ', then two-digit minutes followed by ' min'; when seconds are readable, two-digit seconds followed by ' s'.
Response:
7 h 35 min
